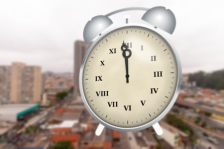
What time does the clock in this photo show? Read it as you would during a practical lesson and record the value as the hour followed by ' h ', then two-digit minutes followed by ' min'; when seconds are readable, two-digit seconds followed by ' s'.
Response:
11 h 59 min
